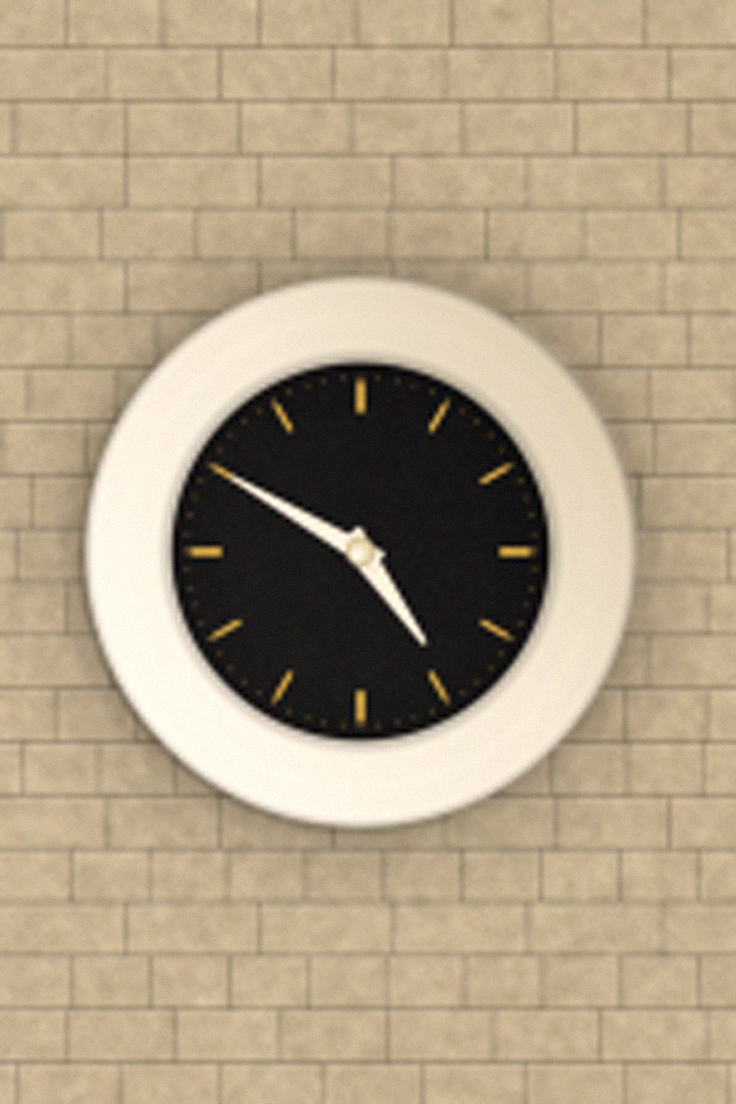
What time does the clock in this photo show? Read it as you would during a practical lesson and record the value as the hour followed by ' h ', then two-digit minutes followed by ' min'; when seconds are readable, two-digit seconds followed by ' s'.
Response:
4 h 50 min
